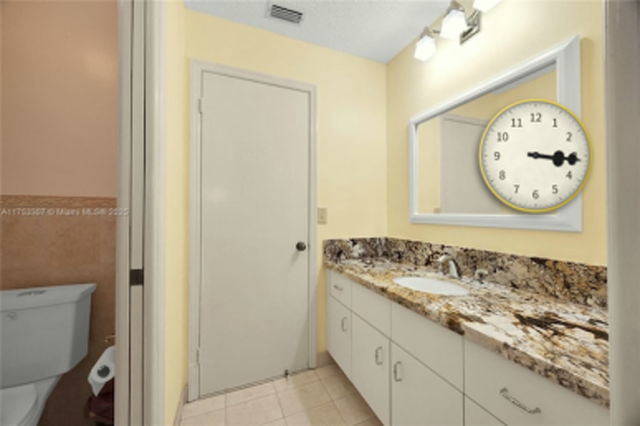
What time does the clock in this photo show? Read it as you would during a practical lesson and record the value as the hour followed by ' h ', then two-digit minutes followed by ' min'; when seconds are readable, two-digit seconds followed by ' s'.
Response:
3 h 16 min
